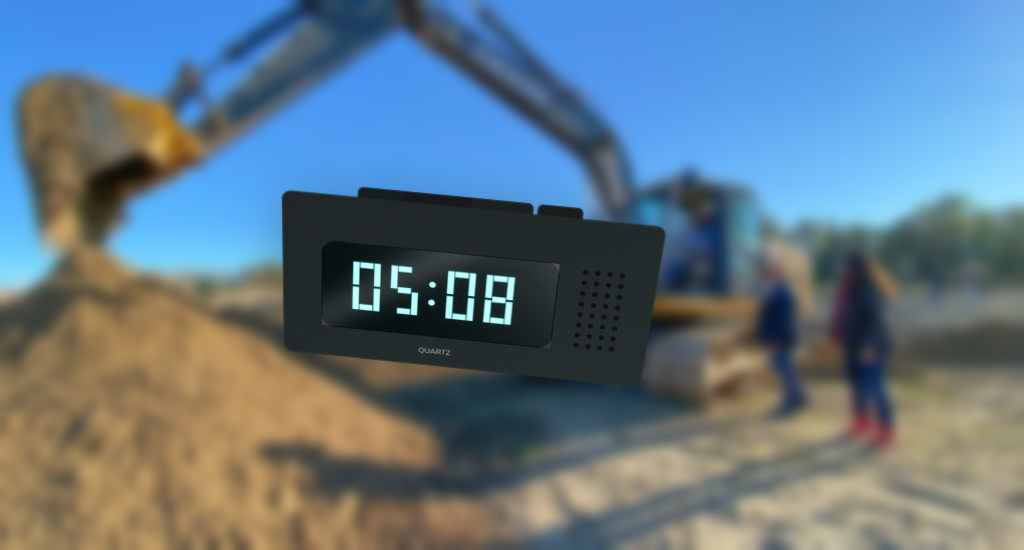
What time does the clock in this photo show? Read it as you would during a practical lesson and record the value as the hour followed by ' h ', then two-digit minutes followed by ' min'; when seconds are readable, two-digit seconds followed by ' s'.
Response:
5 h 08 min
